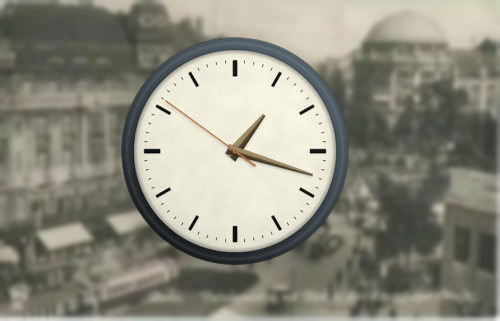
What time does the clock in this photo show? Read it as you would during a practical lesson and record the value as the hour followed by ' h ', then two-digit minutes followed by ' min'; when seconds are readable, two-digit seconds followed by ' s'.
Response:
1 h 17 min 51 s
